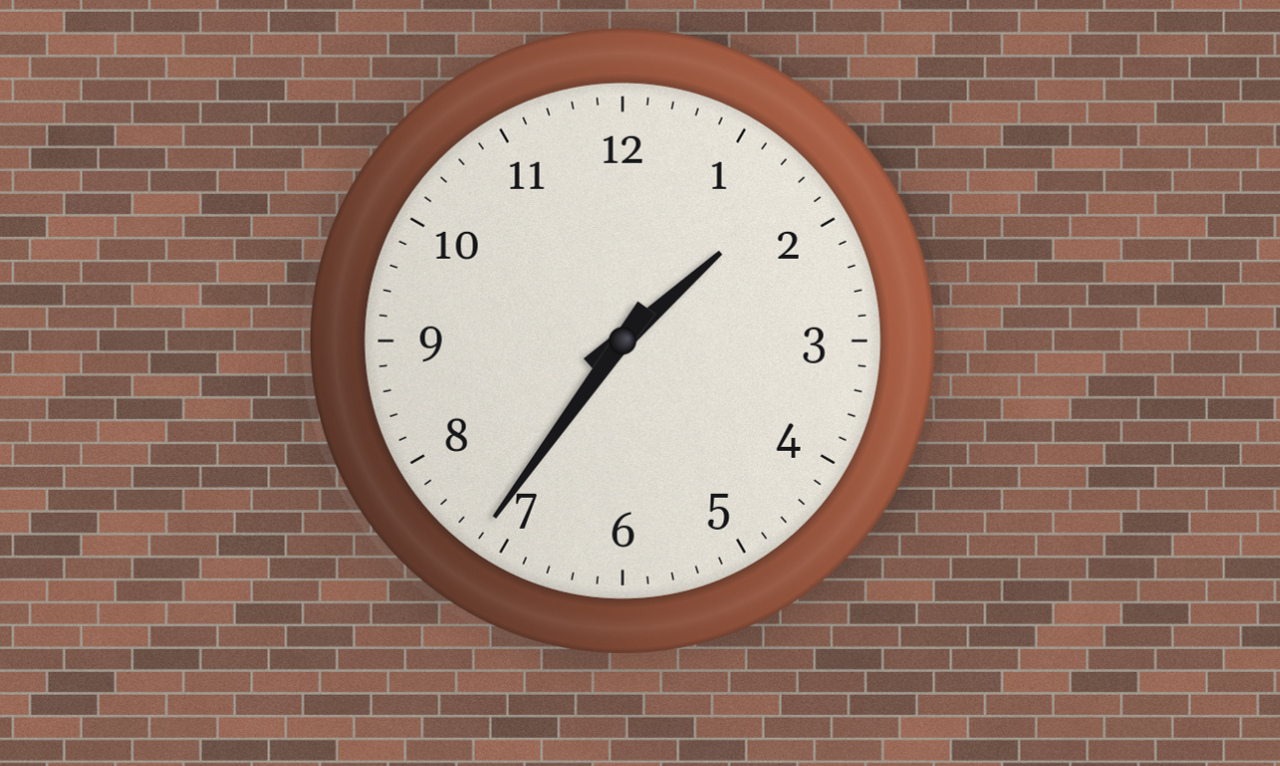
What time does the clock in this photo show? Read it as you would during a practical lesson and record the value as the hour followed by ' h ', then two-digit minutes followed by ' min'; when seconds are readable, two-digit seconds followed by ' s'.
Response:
1 h 36 min
